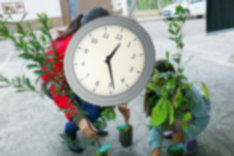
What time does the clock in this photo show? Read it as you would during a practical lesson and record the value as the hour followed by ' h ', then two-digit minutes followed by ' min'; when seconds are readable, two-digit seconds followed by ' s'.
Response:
12 h 24 min
